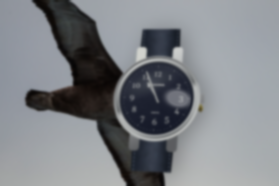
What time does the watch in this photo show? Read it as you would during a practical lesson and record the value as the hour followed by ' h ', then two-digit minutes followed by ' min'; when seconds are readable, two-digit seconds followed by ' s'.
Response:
10 h 56 min
